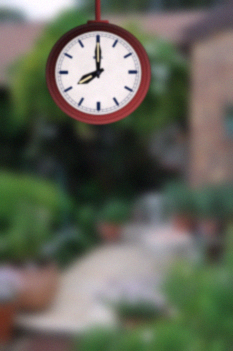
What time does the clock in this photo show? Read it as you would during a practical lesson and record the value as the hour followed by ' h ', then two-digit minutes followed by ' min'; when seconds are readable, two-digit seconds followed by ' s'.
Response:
8 h 00 min
